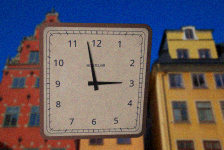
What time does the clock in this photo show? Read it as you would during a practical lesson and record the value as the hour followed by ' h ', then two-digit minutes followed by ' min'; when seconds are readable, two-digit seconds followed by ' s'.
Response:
2 h 58 min
